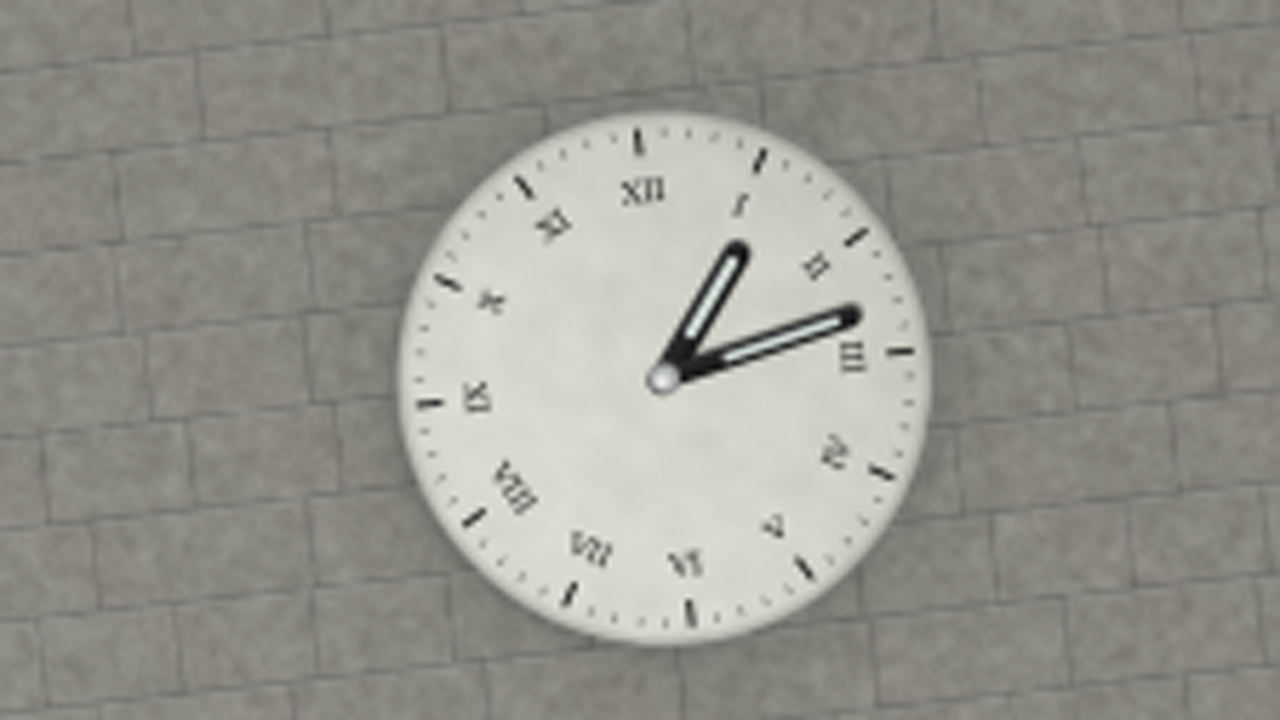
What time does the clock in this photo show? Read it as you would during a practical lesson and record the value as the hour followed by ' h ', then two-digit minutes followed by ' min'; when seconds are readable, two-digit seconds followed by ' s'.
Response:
1 h 13 min
